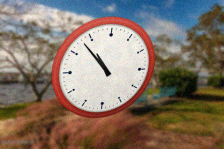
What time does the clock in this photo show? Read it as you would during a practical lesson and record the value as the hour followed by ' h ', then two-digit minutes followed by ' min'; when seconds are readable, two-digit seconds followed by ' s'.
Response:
10 h 53 min
